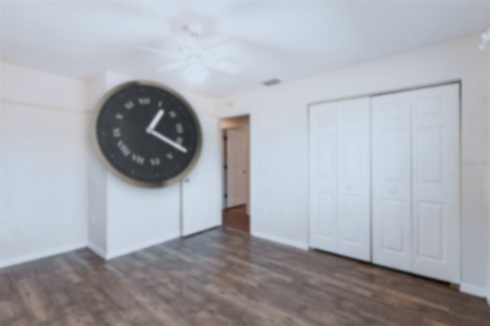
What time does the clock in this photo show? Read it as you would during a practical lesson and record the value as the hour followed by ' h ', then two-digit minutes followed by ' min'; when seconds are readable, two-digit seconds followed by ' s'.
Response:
1 h 21 min
